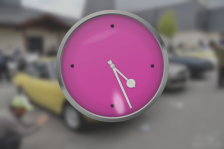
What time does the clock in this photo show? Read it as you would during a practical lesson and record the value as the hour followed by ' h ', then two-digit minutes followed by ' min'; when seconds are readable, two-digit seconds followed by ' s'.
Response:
4 h 26 min
